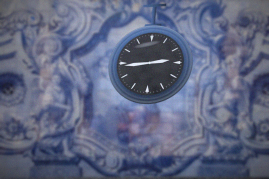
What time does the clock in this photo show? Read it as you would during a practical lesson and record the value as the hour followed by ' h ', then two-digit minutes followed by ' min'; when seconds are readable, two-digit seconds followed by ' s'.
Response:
2 h 44 min
